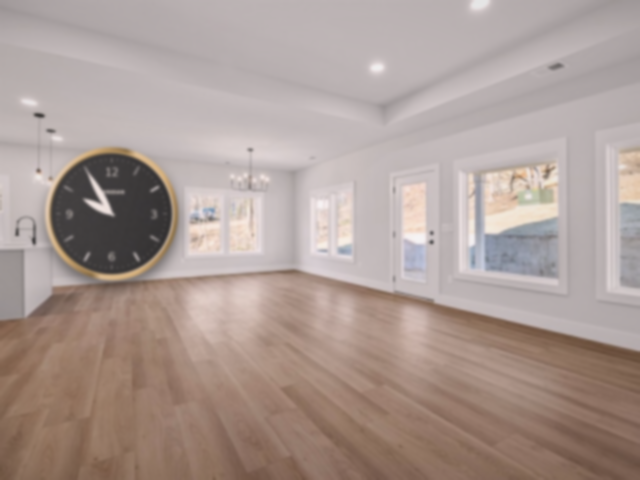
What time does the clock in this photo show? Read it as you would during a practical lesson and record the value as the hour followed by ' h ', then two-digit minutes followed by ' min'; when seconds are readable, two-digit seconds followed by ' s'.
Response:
9 h 55 min
